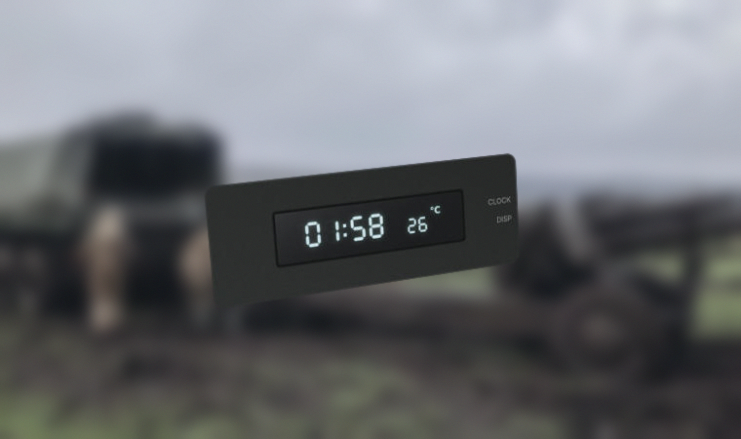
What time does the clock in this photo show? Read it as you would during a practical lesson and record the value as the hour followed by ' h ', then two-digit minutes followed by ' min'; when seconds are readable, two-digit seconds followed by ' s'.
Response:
1 h 58 min
